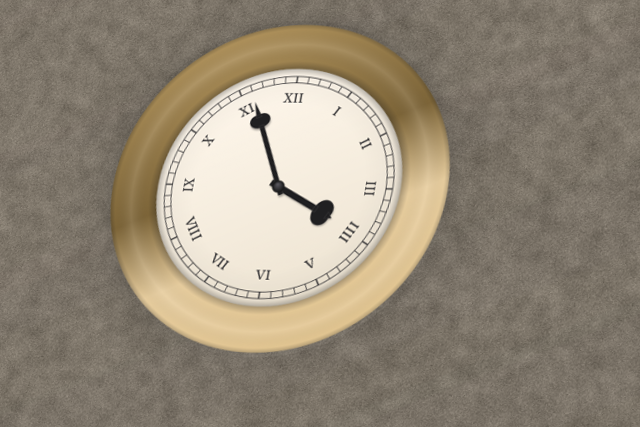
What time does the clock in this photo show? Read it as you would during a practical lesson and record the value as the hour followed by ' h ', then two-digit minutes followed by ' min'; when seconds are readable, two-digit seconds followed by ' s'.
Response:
3 h 56 min
